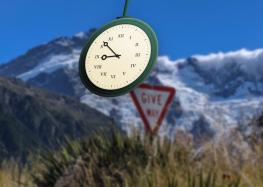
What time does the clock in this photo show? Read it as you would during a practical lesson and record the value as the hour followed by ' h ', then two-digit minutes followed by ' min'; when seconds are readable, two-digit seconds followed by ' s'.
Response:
8 h 52 min
